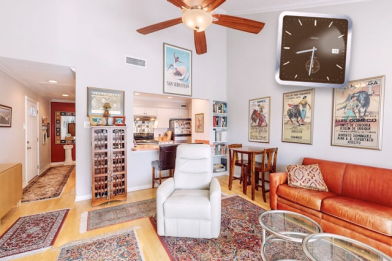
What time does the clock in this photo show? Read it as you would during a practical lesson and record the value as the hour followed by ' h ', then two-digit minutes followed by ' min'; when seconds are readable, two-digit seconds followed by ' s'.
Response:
8 h 31 min
